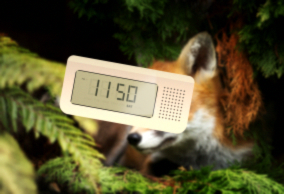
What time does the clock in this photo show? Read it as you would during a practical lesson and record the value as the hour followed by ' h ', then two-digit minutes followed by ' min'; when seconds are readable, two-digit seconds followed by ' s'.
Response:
11 h 50 min
